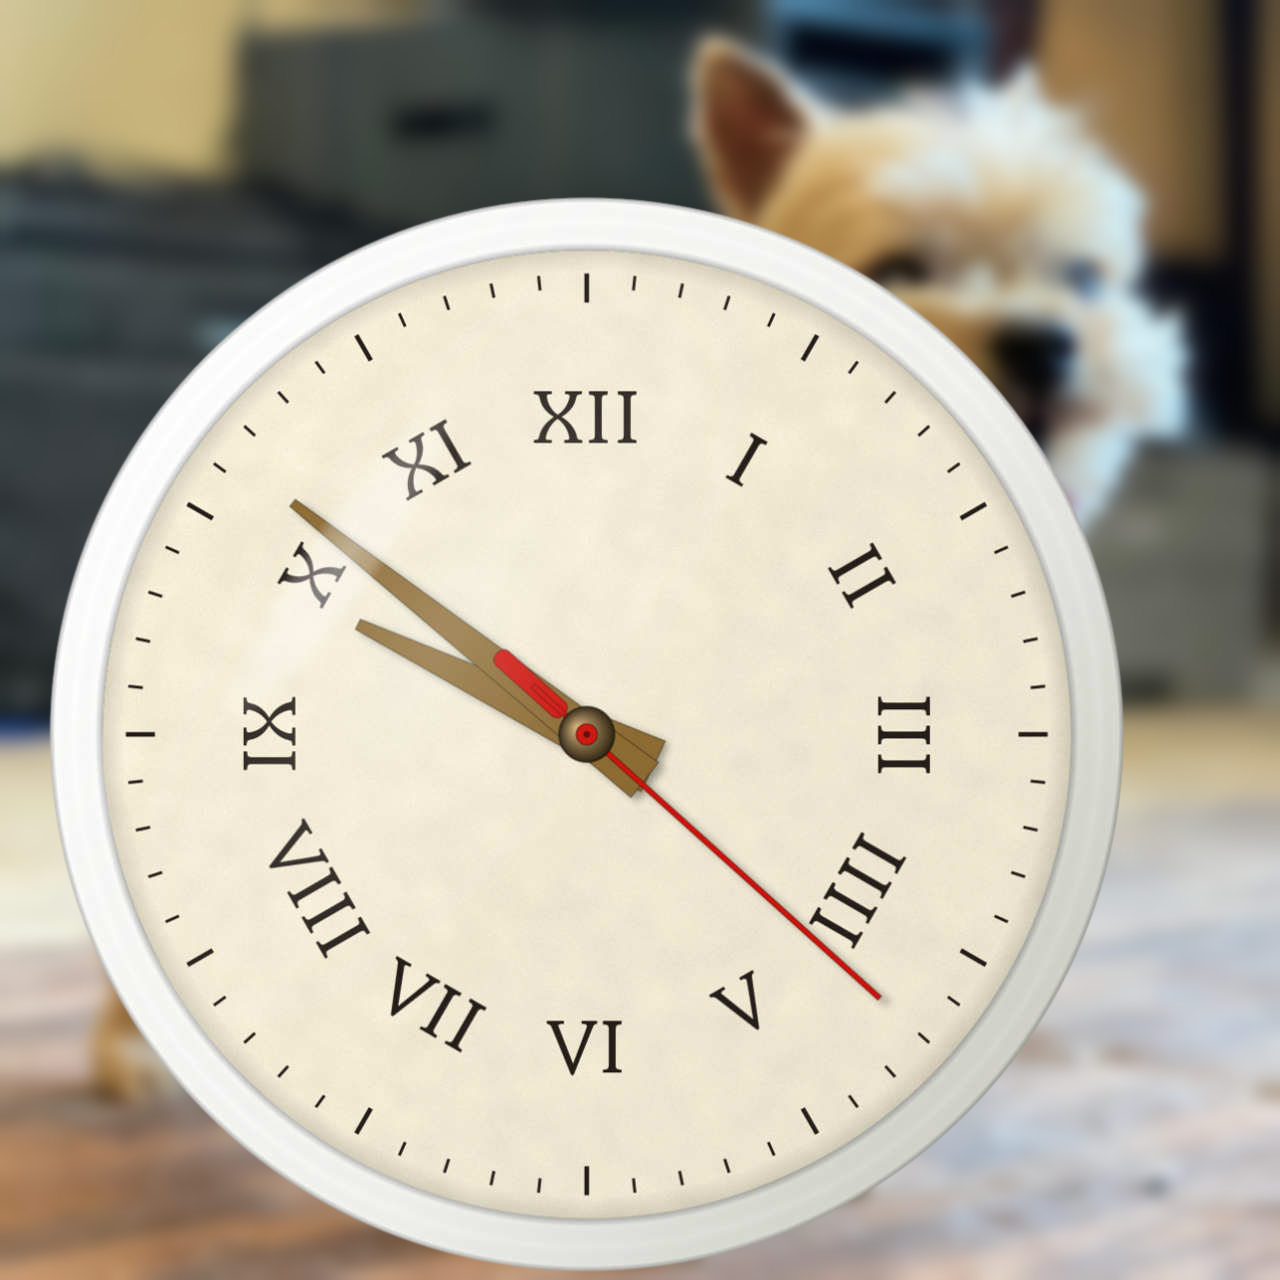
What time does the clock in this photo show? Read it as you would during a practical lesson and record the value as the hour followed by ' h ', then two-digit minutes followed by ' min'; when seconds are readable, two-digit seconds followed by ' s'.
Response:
9 h 51 min 22 s
